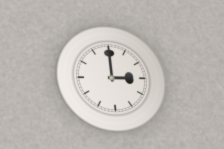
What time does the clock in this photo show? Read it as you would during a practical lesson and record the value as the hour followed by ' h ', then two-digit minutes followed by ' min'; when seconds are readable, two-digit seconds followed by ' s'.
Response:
3 h 00 min
